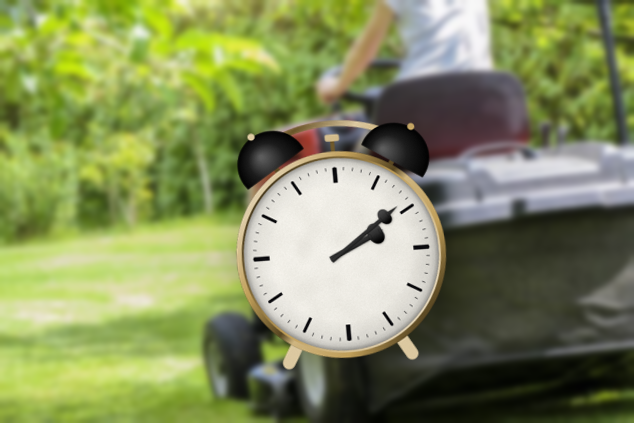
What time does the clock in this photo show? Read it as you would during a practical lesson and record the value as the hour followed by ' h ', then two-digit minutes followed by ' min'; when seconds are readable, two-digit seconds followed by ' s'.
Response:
2 h 09 min
